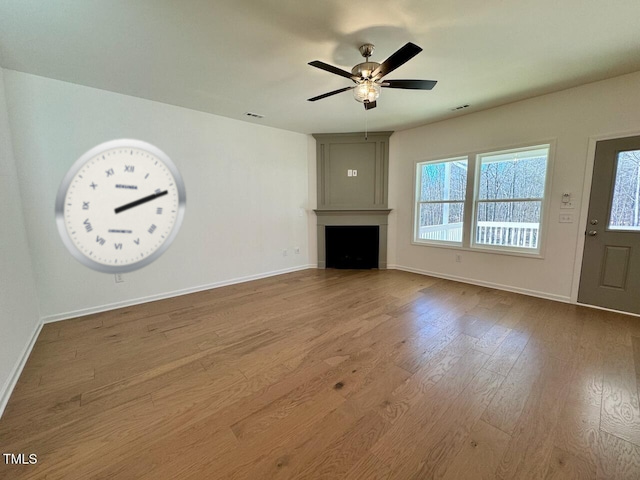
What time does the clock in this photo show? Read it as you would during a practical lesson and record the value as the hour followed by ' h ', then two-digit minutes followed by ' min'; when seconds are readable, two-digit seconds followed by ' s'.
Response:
2 h 11 min
